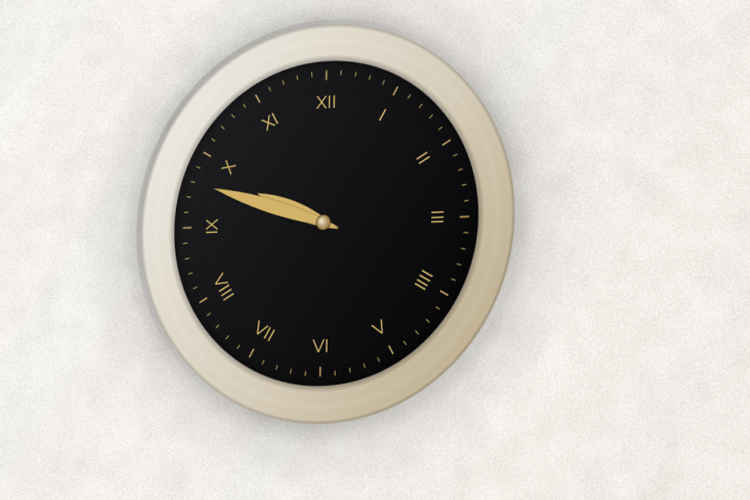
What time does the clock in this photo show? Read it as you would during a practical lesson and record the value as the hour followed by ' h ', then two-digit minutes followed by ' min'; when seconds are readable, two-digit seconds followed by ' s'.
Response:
9 h 48 min
